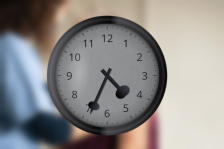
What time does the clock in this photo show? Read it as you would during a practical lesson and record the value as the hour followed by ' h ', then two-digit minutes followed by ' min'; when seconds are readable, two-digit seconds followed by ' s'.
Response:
4 h 34 min
